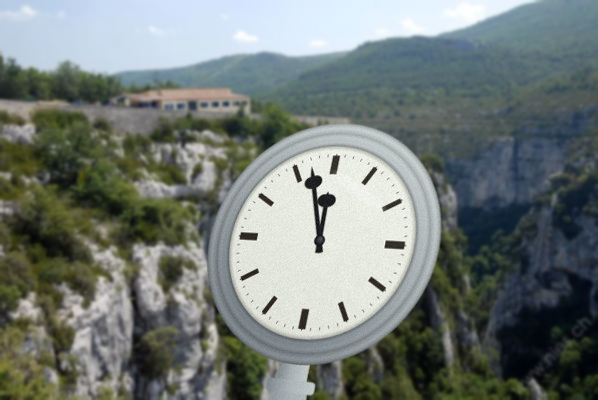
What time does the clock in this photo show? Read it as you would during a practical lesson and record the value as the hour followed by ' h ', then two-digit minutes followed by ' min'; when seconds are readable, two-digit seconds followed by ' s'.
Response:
11 h 57 min
